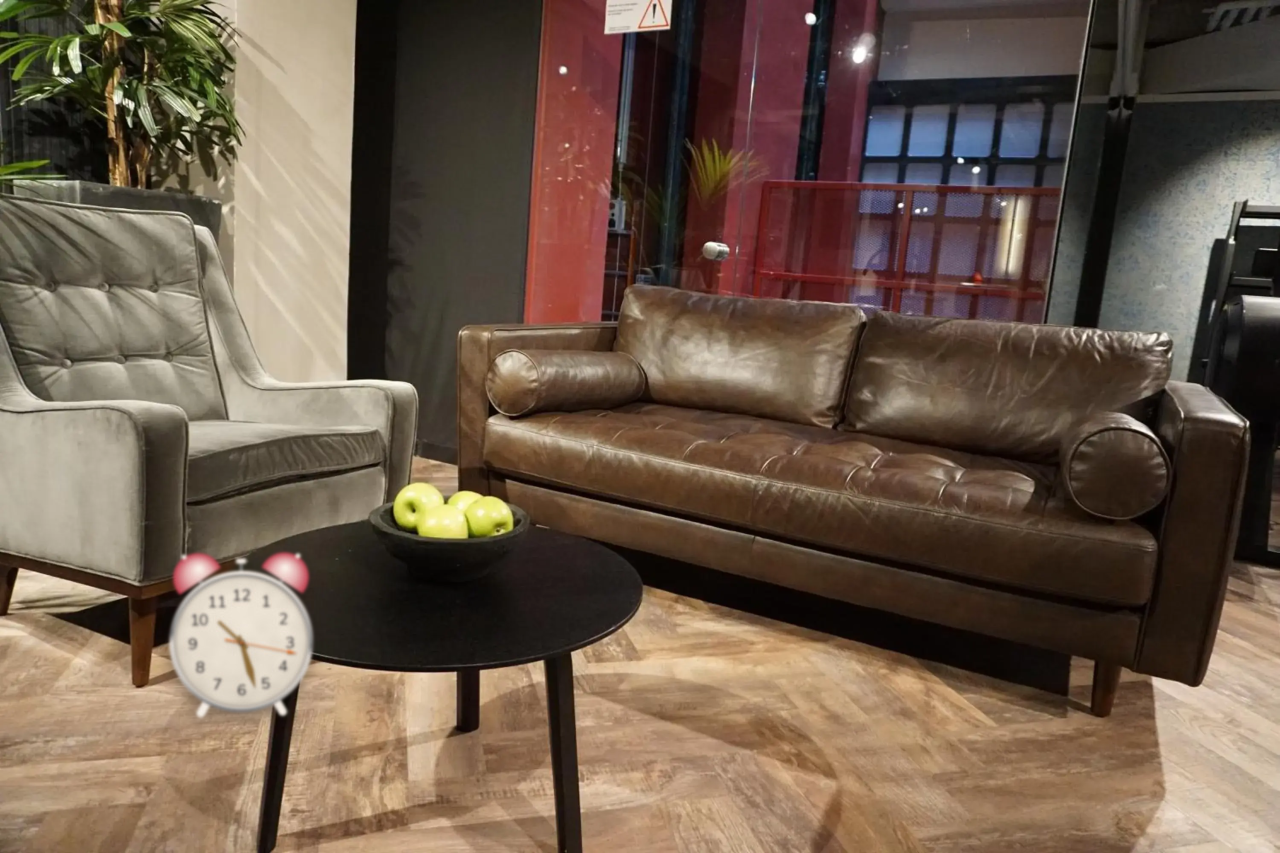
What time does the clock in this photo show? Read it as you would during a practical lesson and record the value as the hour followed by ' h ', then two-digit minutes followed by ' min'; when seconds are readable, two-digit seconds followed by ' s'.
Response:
10 h 27 min 17 s
